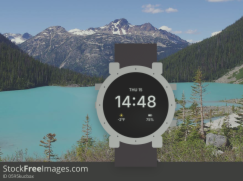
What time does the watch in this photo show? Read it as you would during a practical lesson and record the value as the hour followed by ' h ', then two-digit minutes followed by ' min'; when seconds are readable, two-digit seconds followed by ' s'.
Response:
14 h 48 min
